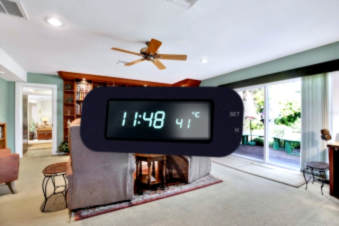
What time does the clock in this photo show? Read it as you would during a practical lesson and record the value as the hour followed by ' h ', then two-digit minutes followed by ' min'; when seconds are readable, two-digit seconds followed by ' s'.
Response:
11 h 48 min
